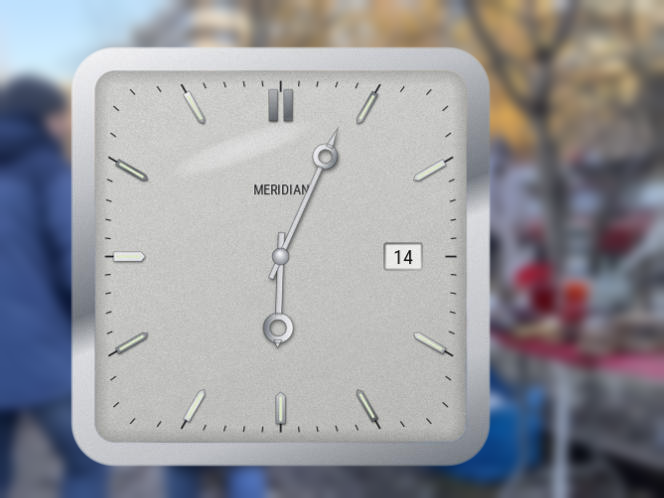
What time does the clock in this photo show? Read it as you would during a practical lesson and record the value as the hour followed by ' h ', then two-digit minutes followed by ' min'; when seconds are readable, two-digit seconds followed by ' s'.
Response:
6 h 04 min
